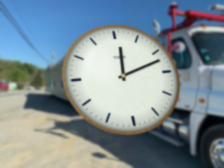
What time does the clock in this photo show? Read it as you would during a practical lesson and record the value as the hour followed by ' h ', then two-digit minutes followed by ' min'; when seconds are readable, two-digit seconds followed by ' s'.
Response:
12 h 12 min
